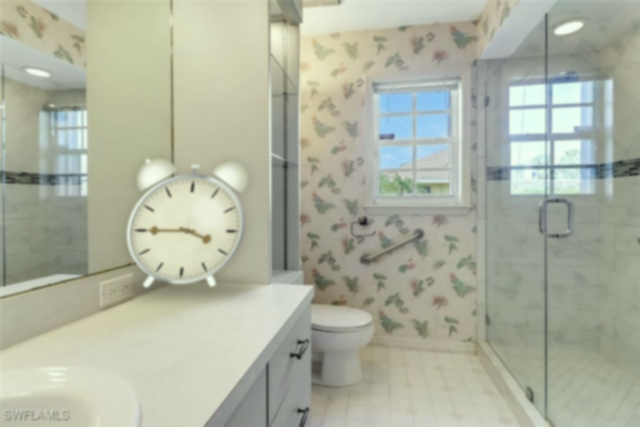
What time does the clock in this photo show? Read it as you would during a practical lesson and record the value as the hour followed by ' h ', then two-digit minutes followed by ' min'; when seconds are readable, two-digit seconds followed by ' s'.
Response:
3 h 45 min
